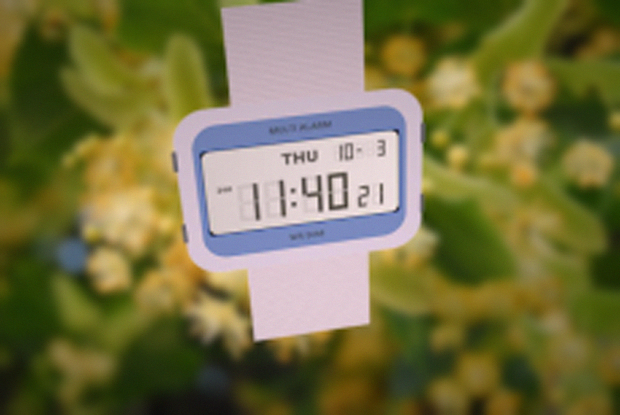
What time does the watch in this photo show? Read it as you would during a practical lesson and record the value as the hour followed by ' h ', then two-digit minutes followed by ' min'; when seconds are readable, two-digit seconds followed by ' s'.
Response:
11 h 40 min 21 s
